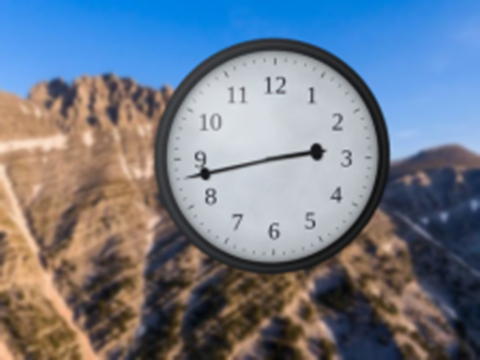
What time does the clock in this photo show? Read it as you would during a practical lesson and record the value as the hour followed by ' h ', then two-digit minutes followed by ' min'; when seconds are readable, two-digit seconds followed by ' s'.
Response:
2 h 43 min
